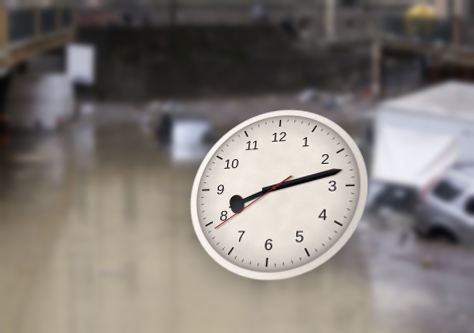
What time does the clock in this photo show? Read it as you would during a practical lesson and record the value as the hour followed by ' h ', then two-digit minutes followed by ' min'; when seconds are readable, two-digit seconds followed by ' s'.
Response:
8 h 12 min 39 s
